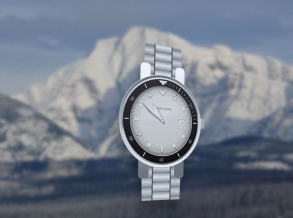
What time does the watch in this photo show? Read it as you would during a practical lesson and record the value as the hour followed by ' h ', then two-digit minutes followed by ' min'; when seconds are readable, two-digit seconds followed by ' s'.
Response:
10 h 51 min
